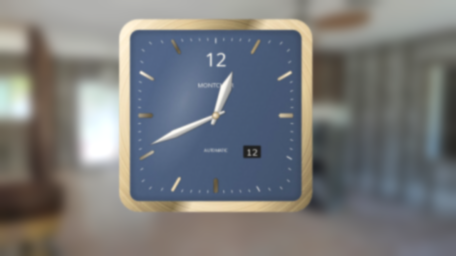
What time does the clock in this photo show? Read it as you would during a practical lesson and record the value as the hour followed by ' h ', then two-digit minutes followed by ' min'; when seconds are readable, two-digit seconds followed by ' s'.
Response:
12 h 41 min
